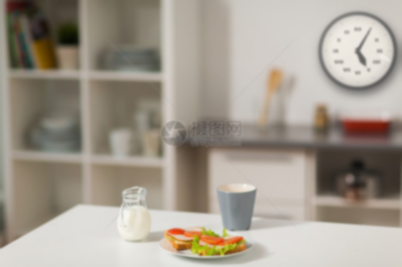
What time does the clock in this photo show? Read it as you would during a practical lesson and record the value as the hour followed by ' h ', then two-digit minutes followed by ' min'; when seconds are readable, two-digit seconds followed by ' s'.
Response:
5 h 05 min
